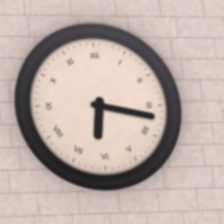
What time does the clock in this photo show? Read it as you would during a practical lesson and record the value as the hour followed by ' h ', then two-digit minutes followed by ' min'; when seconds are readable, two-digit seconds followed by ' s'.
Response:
6 h 17 min
